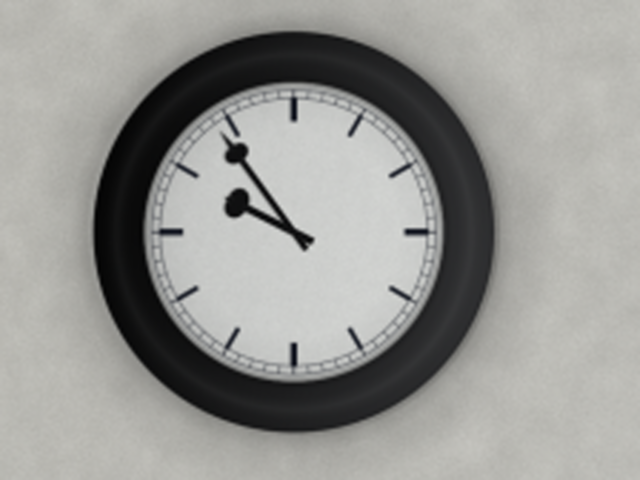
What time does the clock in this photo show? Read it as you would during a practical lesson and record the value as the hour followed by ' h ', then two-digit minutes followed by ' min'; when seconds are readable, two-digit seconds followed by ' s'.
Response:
9 h 54 min
